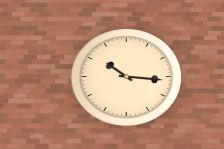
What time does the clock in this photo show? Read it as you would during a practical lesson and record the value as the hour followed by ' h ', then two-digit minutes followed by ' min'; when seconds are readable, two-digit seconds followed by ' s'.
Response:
10 h 16 min
